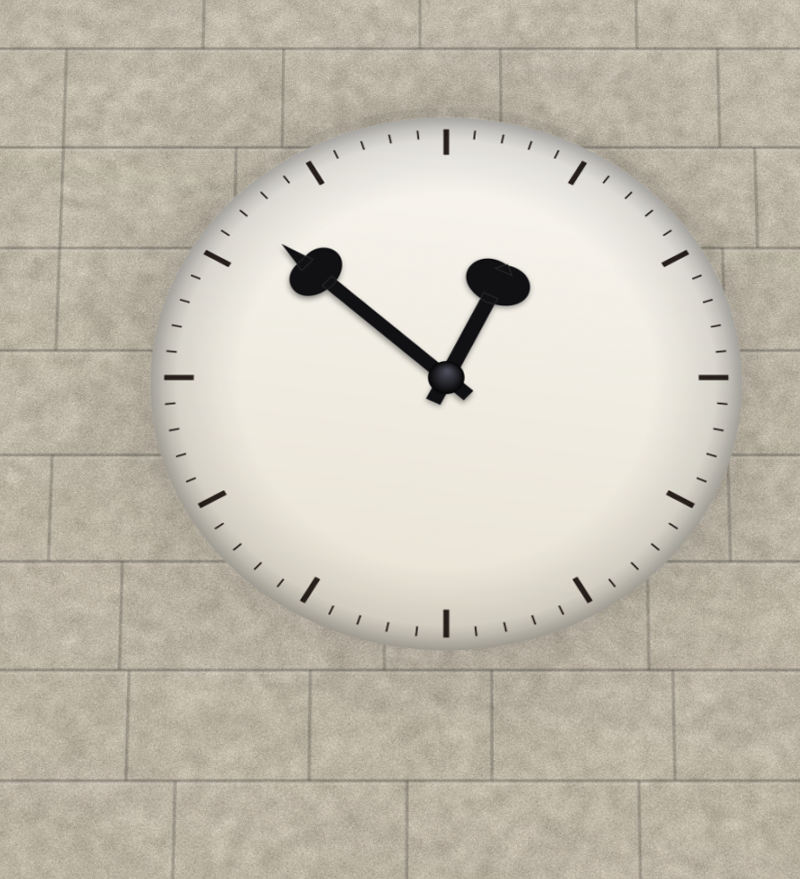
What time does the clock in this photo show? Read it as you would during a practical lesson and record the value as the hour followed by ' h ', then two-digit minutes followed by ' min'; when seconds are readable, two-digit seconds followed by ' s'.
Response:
12 h 52 min
